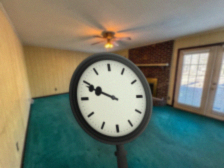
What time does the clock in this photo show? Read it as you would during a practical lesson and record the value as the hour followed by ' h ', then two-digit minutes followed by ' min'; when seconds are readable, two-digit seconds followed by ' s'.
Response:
9 h 49 min
